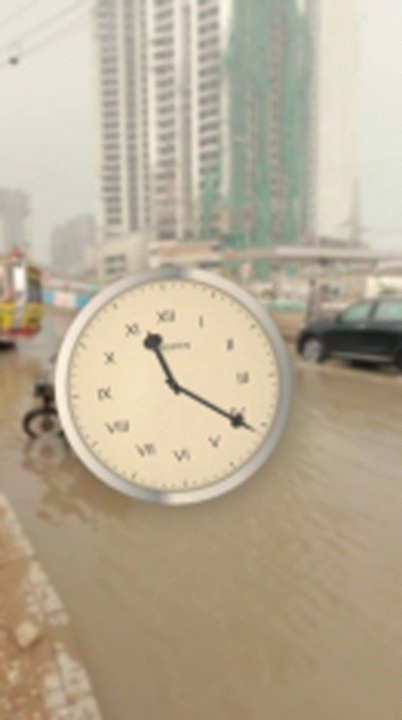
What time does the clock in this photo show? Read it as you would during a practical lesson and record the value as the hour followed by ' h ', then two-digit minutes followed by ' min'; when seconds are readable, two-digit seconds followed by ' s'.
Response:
11 h 21 min
